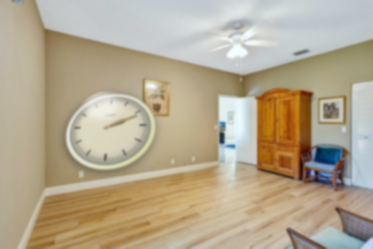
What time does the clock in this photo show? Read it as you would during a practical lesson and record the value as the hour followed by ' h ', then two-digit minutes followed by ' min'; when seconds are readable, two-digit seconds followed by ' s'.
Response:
2 h 11 min
